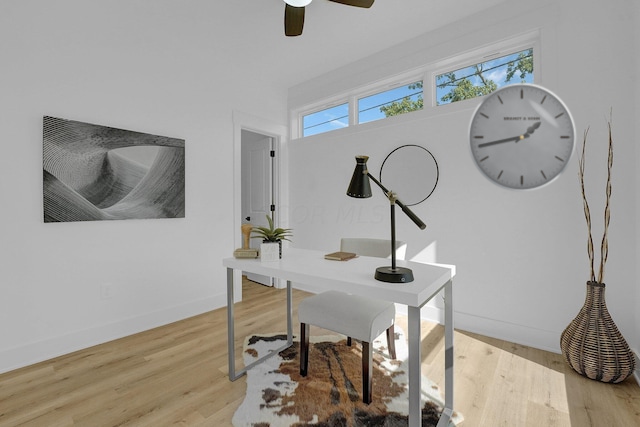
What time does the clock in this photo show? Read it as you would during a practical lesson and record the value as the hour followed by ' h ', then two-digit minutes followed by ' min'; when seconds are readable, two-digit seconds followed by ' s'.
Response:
1 h 43 min
